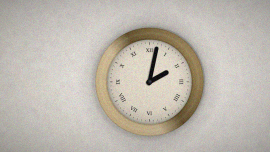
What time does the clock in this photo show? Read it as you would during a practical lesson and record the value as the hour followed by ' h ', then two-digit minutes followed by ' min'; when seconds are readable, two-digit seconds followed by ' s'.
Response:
2 h 02 min
